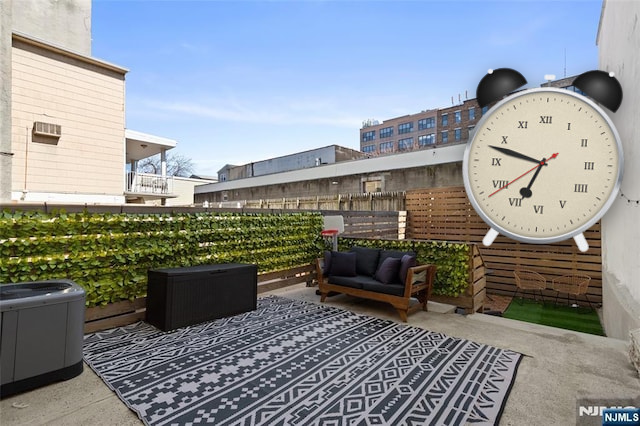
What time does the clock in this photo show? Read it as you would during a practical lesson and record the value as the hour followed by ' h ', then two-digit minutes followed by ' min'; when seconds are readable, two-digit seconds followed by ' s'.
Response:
6 h 47 min 39 s
